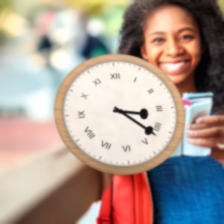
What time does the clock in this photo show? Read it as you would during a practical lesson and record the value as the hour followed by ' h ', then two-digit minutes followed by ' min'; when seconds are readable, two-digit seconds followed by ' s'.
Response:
3 h 22 min
